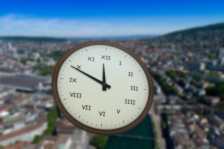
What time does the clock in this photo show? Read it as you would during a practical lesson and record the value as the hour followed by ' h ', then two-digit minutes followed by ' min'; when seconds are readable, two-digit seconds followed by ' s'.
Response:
11 h 49 min
